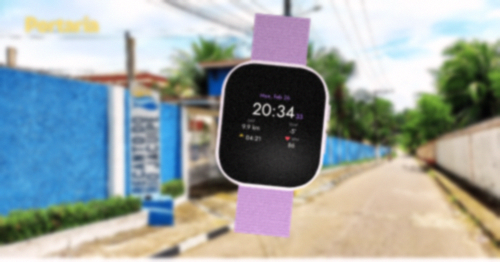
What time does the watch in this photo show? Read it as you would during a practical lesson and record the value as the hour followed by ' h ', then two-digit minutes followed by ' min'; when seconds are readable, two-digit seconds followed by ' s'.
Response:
20 h 34 min
